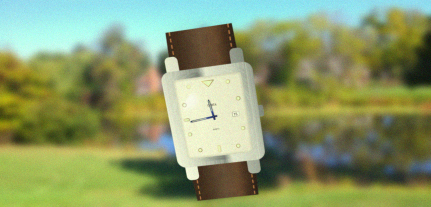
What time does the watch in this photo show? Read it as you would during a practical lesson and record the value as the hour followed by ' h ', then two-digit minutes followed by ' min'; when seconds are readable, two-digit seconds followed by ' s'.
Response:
11 h 44 min
